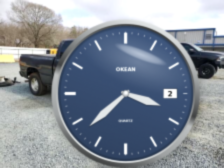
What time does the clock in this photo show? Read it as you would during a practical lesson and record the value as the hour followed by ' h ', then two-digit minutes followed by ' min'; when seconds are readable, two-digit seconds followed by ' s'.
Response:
3 h 38 min
